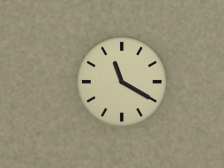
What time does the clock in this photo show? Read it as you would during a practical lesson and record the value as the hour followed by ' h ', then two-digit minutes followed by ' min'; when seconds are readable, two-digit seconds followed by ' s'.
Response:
11 h 20 min
